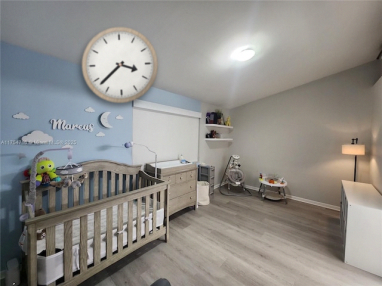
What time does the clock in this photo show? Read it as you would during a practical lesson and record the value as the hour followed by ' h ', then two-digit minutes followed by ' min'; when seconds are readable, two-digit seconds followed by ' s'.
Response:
3 h 38 min
